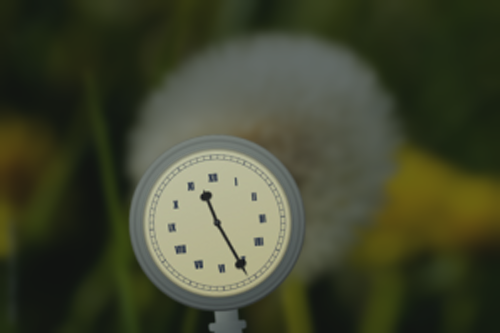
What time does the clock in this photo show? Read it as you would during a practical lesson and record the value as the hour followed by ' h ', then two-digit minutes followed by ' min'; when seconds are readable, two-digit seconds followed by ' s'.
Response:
11 h 26 min
